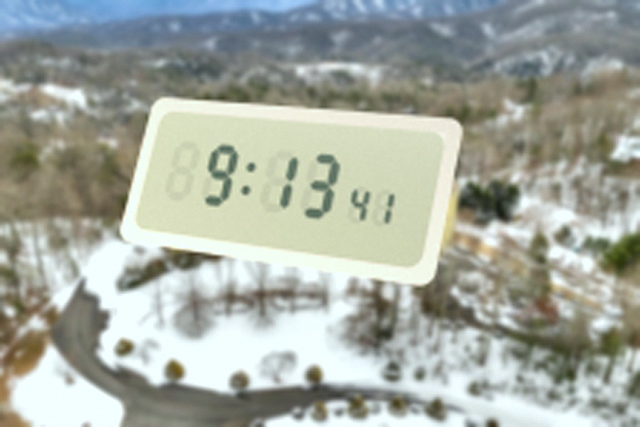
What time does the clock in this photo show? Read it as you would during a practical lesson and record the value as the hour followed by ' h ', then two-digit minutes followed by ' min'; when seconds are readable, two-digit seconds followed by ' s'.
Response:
9 h 13 min 41 s
